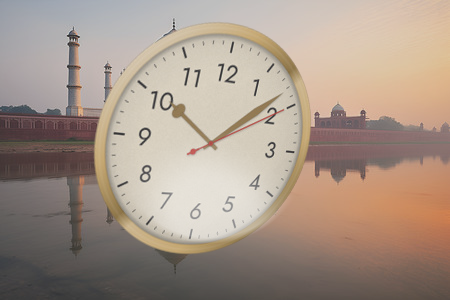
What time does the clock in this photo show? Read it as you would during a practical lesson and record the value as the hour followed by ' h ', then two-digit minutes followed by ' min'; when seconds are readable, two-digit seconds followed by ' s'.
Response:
10 h 08 min 10 s
